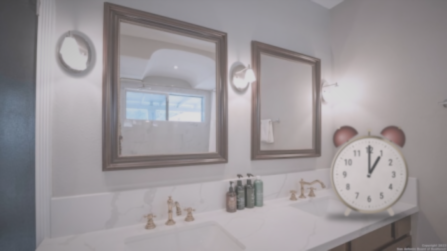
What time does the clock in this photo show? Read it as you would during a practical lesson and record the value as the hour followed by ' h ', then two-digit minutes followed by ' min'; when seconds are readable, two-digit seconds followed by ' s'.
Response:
1 h 00 min
